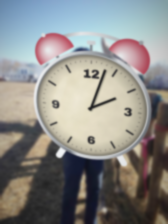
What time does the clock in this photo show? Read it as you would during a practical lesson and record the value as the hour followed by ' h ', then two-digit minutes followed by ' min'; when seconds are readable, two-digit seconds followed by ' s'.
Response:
2 h 03 min
